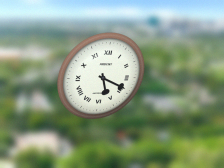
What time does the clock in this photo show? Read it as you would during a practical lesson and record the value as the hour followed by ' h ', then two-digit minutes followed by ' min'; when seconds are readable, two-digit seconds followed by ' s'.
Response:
5 h 19 min
